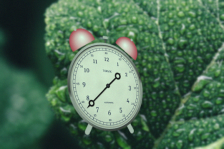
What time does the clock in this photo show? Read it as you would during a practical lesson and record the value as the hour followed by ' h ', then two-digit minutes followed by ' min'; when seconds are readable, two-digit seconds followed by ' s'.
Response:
1 h 38 min
